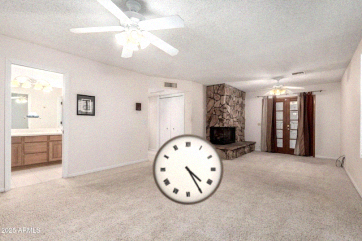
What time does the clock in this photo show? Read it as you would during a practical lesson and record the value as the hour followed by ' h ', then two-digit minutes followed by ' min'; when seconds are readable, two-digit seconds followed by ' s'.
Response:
4 h 25 min
